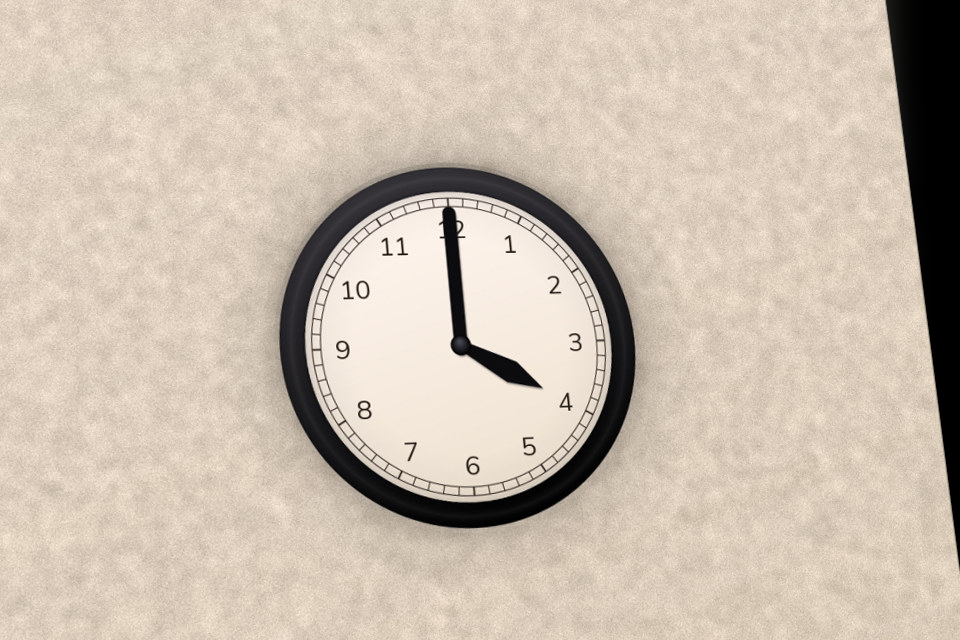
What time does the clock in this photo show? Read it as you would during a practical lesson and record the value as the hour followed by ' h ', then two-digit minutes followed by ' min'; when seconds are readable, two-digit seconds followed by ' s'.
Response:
4 h 00 min
